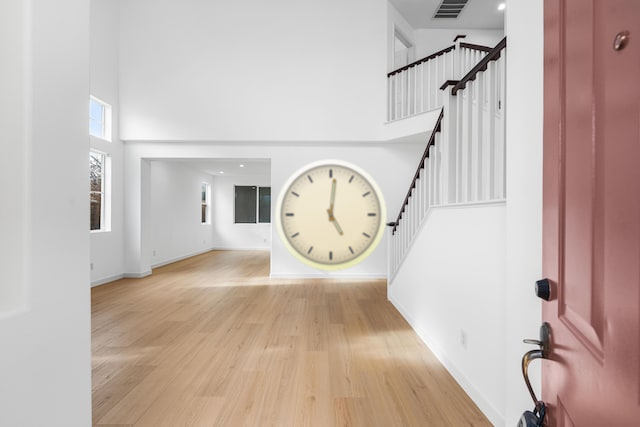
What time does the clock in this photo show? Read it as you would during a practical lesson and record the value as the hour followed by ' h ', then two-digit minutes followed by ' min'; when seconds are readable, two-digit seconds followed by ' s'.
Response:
5 h 01 min
